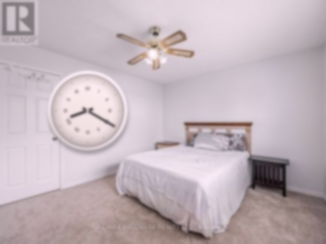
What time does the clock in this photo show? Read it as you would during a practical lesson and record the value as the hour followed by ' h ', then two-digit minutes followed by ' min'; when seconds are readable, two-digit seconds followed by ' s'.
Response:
8 h 20 min
